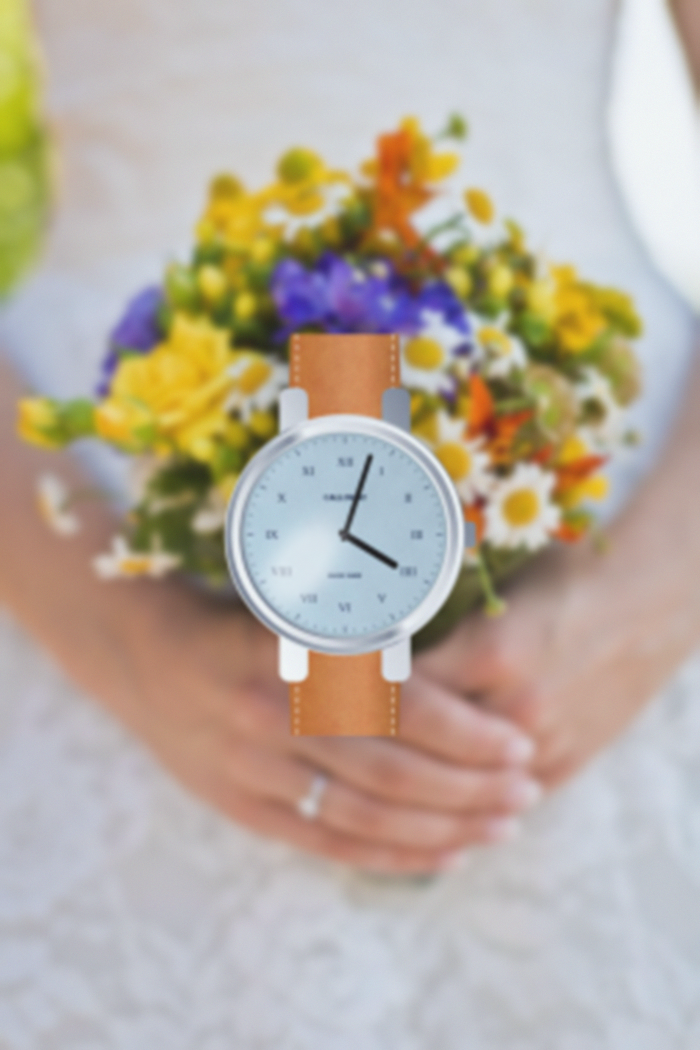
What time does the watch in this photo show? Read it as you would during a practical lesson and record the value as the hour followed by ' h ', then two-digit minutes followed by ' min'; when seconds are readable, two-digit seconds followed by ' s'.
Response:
4 h 03 min
